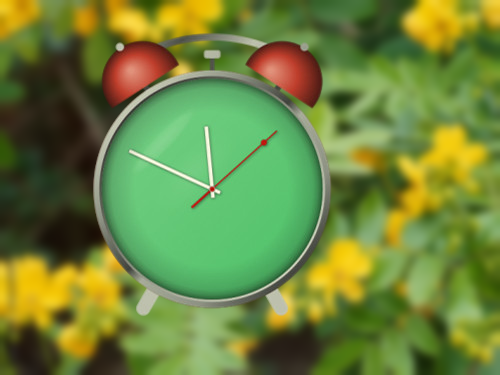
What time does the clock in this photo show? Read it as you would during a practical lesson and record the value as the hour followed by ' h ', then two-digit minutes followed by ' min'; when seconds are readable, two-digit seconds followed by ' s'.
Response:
11 h 49 min 08 s
